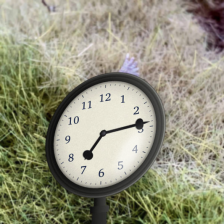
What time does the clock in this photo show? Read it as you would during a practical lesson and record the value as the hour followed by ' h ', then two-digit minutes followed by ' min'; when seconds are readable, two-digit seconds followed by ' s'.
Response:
7 h 14 min
